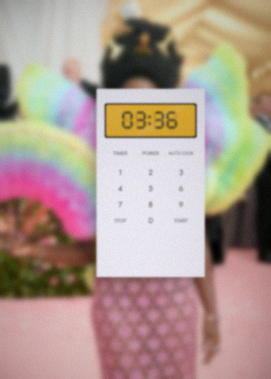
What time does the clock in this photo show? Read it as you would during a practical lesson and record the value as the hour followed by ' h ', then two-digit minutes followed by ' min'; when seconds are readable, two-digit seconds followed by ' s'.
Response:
3 h 36 min
